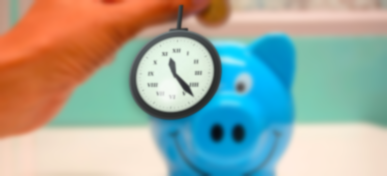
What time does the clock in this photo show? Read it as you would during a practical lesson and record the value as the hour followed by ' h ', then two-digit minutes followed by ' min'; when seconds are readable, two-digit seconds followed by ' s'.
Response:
11 h 23 min
